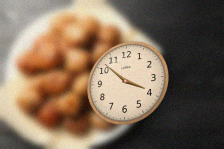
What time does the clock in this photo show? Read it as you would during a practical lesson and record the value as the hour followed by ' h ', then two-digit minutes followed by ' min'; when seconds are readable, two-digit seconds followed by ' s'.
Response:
3 h 52 min
